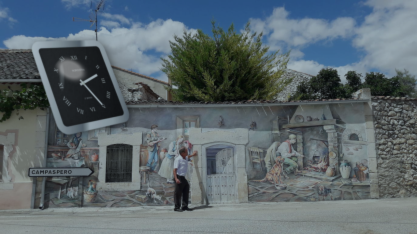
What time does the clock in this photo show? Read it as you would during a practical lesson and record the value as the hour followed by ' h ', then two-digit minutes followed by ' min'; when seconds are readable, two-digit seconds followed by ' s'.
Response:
2 h 25 min
